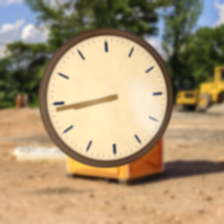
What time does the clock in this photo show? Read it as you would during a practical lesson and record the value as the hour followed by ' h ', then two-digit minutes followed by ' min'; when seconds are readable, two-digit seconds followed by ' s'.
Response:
8 h 44 min
